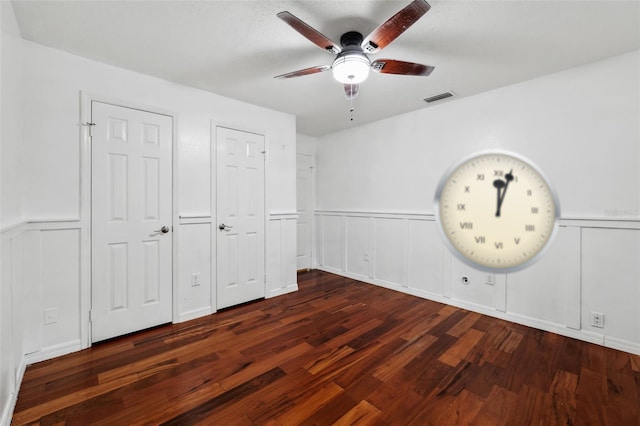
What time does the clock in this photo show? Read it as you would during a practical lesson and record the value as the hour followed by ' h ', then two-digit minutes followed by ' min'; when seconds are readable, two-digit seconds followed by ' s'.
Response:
12 h 03 min
